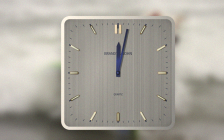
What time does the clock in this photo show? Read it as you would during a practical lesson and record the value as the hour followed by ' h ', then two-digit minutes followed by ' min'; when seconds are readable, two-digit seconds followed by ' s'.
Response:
12 h 02 min
